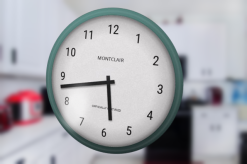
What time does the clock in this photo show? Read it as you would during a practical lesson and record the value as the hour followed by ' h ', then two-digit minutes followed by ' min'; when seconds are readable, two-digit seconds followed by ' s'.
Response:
5 h 43 min
